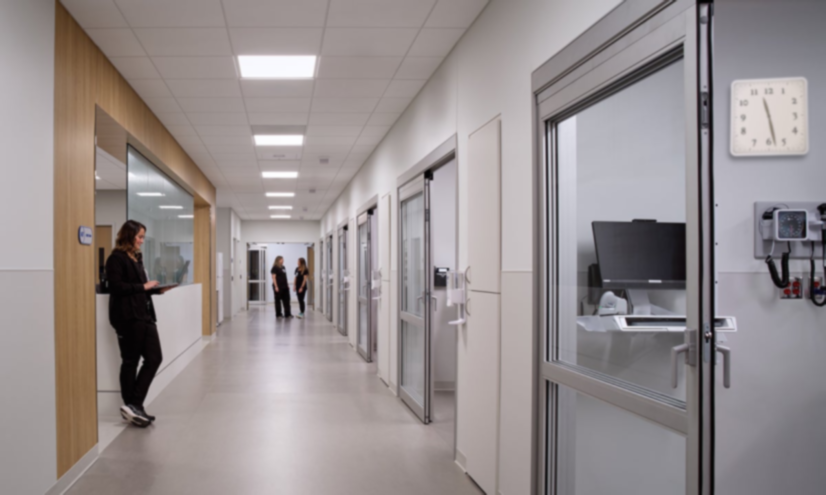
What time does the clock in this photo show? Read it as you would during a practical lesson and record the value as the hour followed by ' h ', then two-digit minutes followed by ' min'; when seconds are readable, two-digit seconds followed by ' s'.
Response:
11 h 28 min
